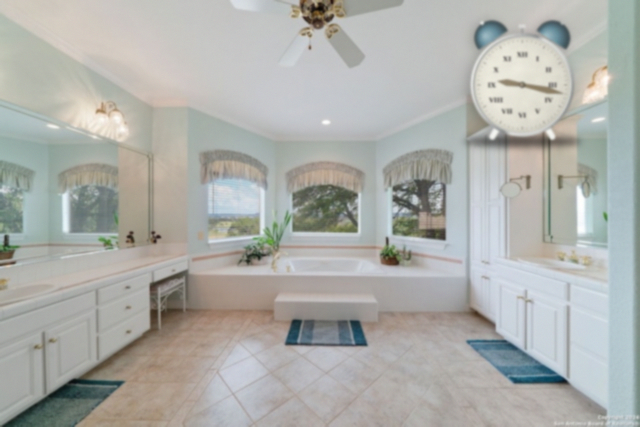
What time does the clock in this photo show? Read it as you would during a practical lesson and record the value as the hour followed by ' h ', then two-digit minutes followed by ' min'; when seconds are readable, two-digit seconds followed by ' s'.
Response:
9 h 17 min
